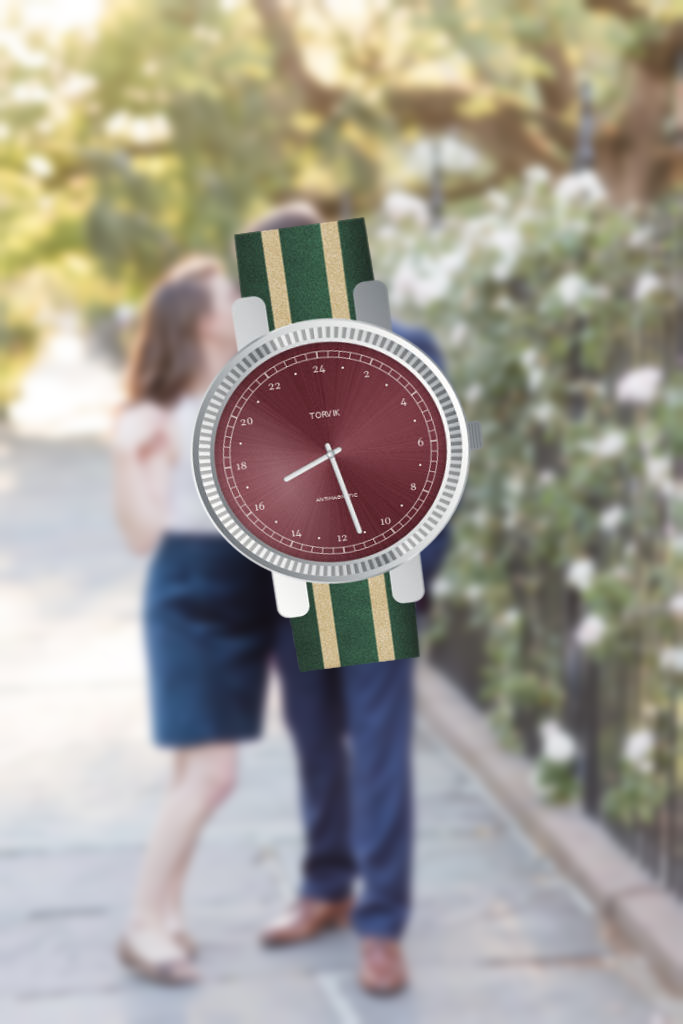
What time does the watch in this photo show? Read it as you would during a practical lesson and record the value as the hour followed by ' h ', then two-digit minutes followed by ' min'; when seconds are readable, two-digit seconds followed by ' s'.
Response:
16 h 28 min
